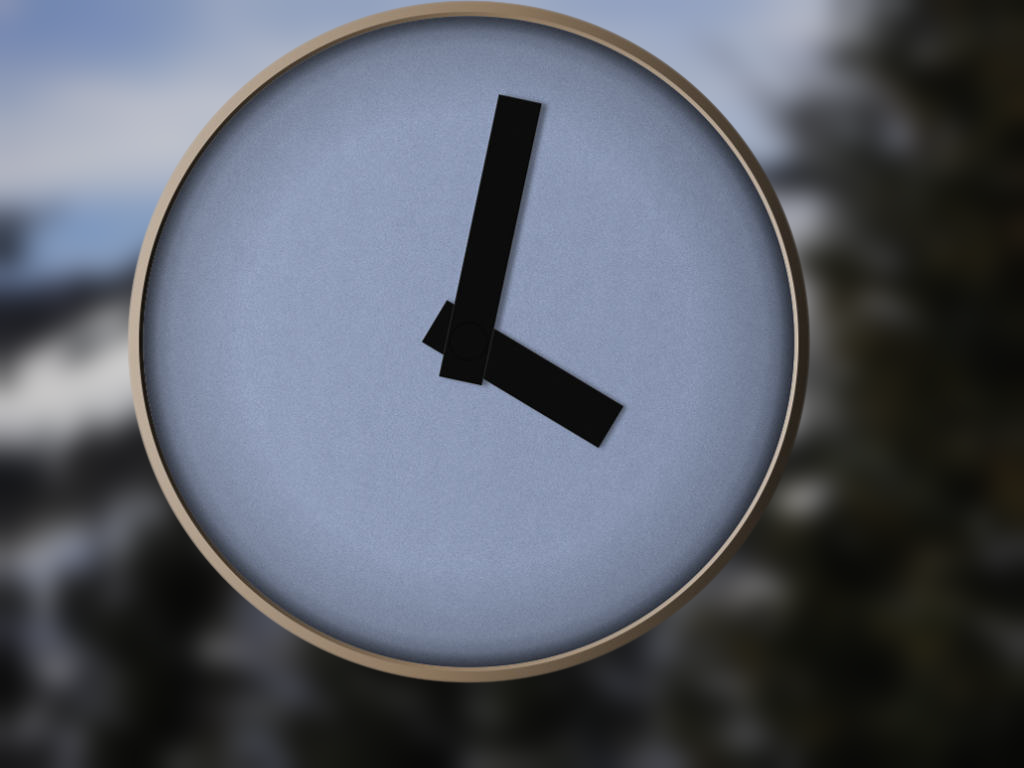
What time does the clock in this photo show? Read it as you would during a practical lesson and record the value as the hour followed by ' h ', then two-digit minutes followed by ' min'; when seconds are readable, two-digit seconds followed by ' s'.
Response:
4 h 02 min
